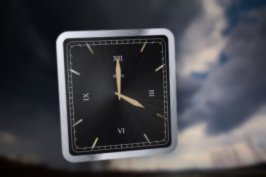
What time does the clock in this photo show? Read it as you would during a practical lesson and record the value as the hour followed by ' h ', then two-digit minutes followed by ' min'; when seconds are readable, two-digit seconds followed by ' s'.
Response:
4 h 00 min
